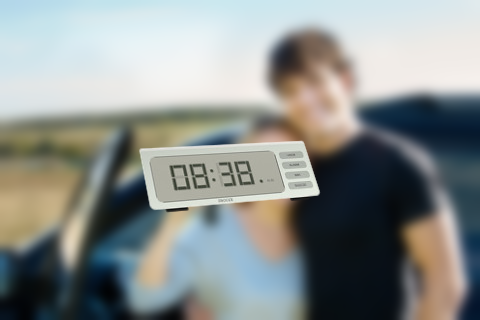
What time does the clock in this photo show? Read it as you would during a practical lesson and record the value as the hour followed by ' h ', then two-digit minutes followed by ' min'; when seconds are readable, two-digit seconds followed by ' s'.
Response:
8 h 38 min
